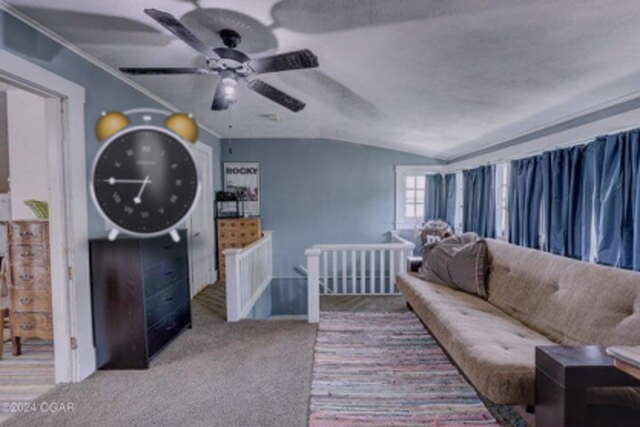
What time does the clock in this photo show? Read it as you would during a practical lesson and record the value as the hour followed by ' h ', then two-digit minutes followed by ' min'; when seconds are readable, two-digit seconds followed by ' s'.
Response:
6 h 45 min
